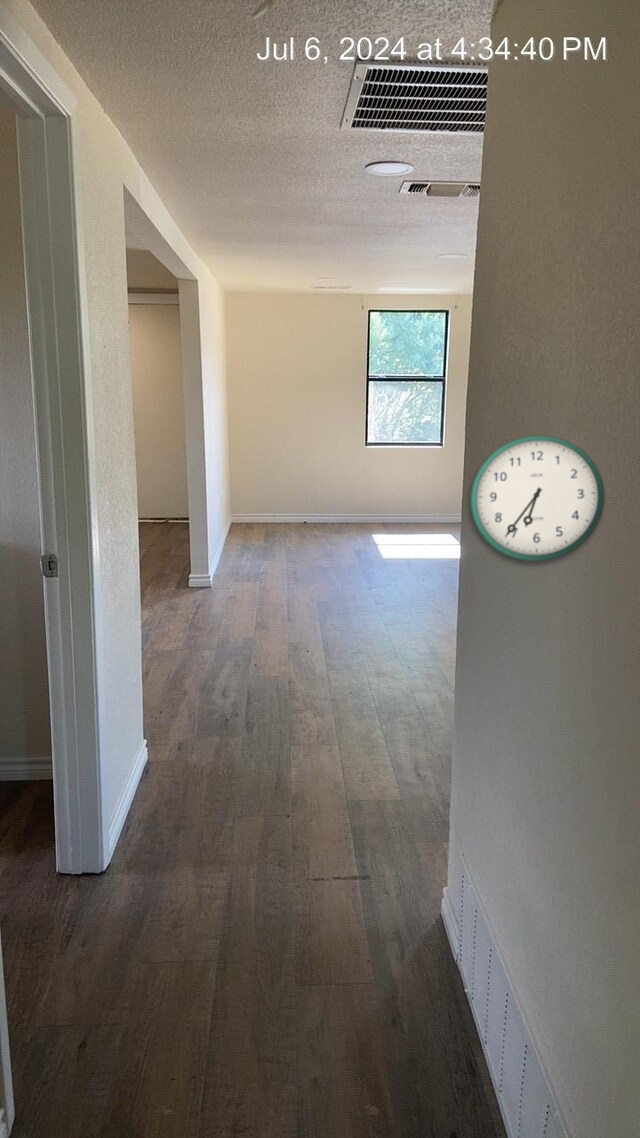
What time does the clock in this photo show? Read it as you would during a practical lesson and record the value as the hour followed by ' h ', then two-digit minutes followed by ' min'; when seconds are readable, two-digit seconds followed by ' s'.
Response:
6 h 36 min
